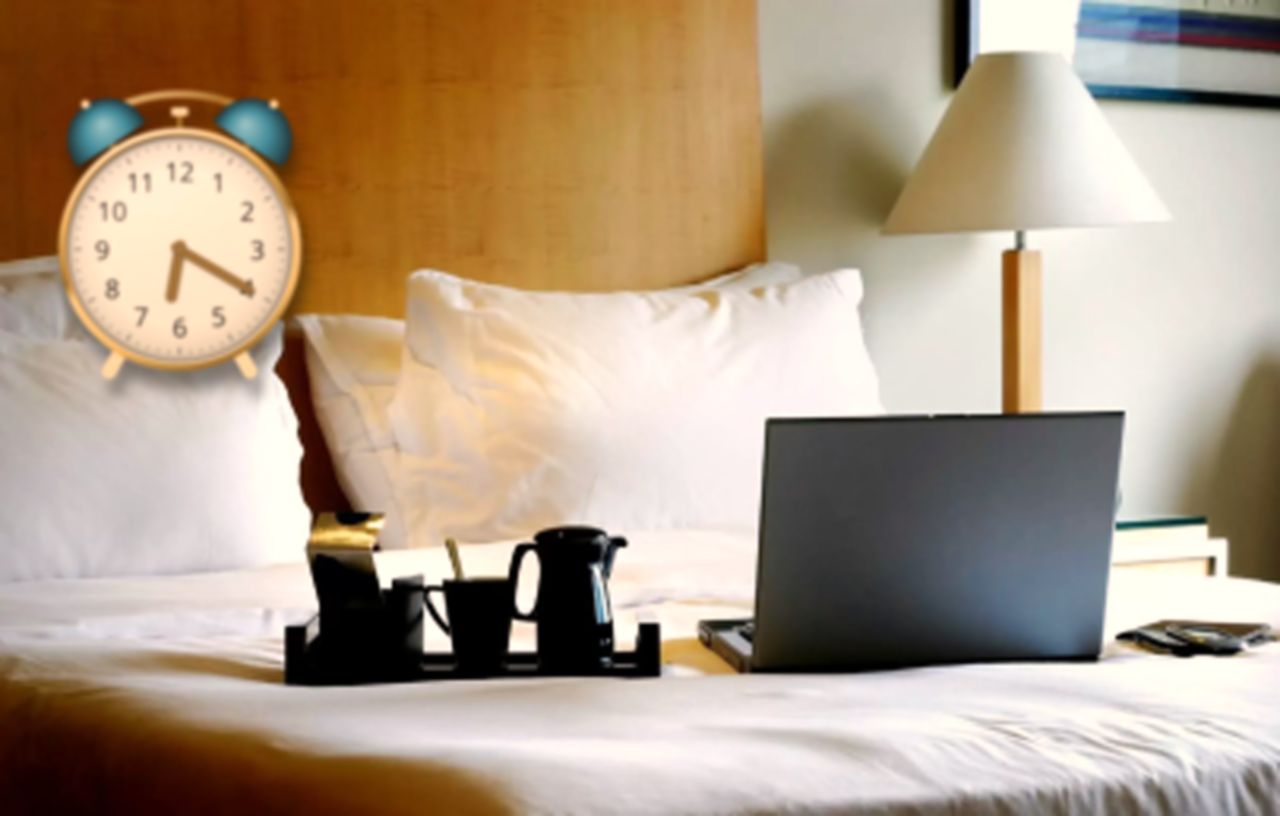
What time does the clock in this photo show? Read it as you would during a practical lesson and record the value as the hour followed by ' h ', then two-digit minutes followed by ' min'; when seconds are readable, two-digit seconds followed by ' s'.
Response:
6 h 20 min
